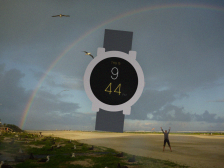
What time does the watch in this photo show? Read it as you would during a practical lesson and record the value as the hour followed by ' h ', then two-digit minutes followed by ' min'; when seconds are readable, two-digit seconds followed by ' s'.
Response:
9 h 44 min
